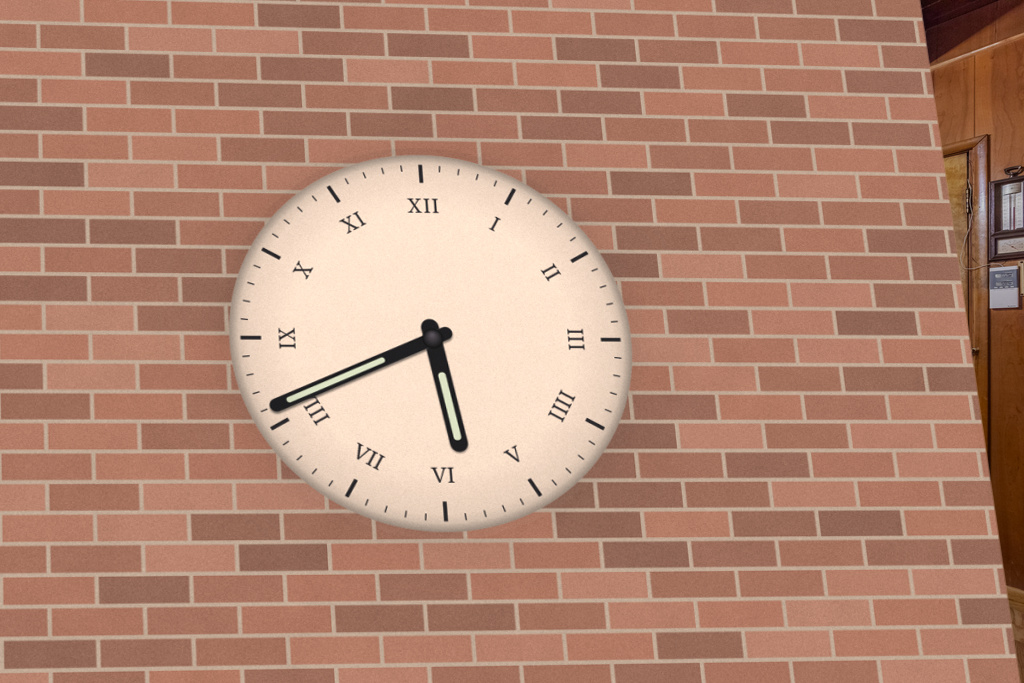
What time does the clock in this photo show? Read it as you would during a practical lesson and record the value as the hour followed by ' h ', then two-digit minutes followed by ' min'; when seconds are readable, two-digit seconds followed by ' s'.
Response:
5 h 41 min
